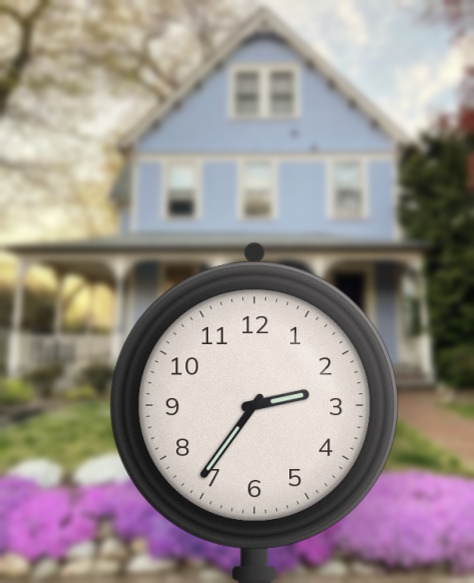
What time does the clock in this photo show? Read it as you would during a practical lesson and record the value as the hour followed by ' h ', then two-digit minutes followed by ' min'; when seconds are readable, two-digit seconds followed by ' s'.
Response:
2 h 36 min
